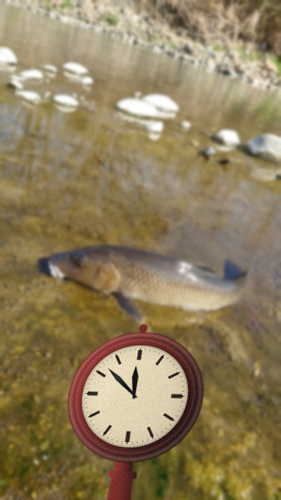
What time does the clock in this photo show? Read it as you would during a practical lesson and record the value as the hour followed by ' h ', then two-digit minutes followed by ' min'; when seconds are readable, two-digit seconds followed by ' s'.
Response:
11 h 52 min
